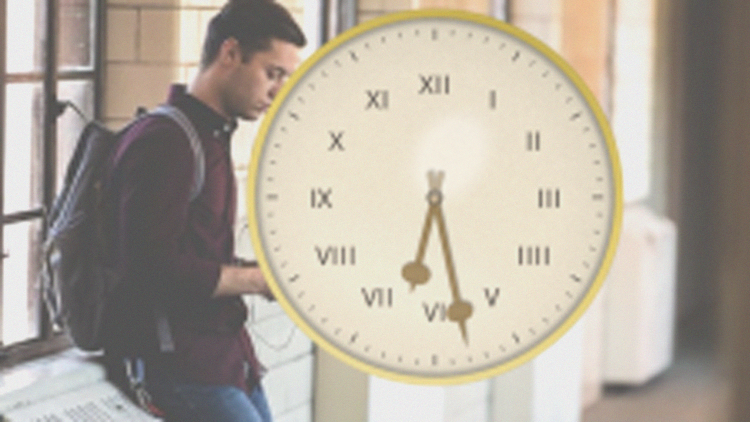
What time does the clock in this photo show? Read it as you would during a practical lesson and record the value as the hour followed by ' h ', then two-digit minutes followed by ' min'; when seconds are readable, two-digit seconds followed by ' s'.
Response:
6 h 28 min
